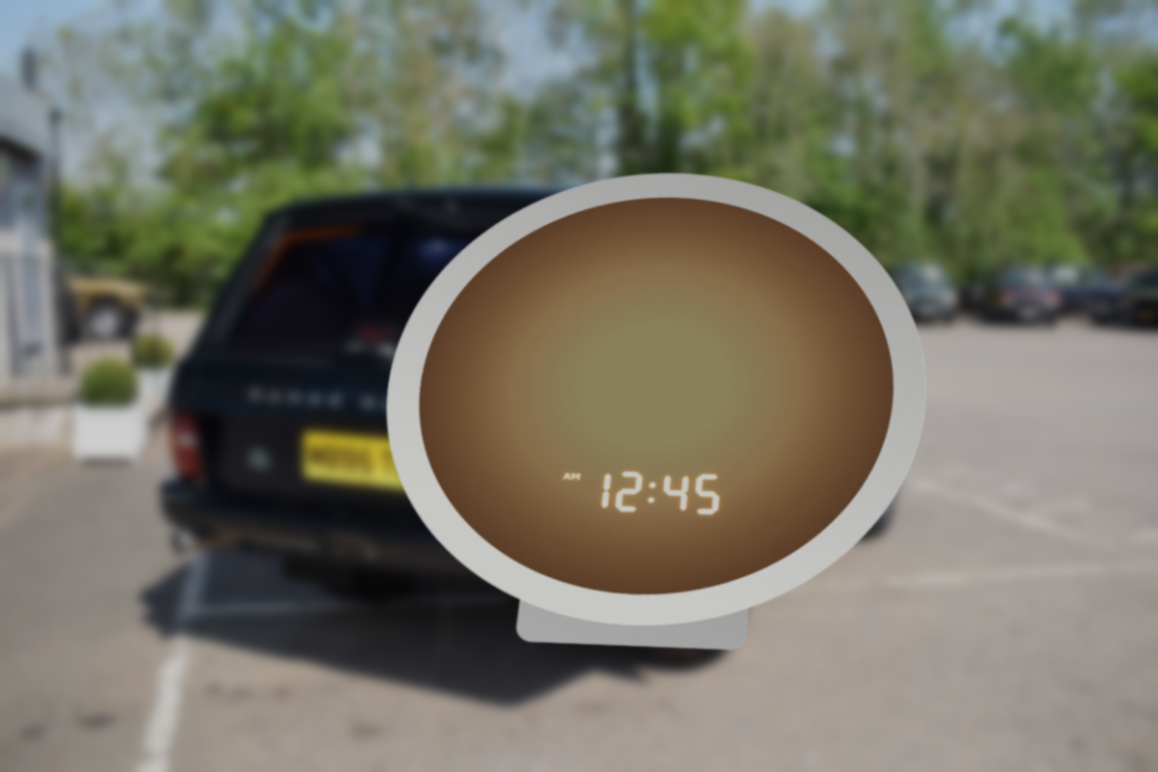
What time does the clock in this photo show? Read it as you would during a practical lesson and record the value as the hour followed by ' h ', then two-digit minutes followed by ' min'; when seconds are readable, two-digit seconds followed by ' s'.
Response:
12 h 45 min
